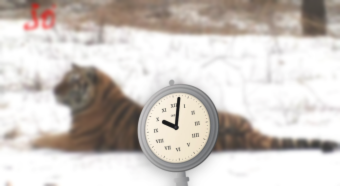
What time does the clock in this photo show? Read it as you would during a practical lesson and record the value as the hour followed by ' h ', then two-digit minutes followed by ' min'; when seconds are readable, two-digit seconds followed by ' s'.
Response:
10 h 02 min
